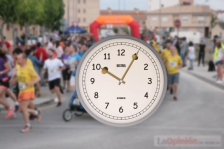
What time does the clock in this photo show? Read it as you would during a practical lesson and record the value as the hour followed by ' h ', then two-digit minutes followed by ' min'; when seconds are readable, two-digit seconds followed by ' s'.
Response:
10 h 05 min
